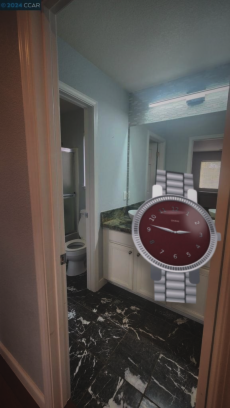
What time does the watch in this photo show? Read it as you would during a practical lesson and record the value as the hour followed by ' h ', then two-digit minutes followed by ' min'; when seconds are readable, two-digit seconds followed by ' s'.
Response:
2 h 47 min
